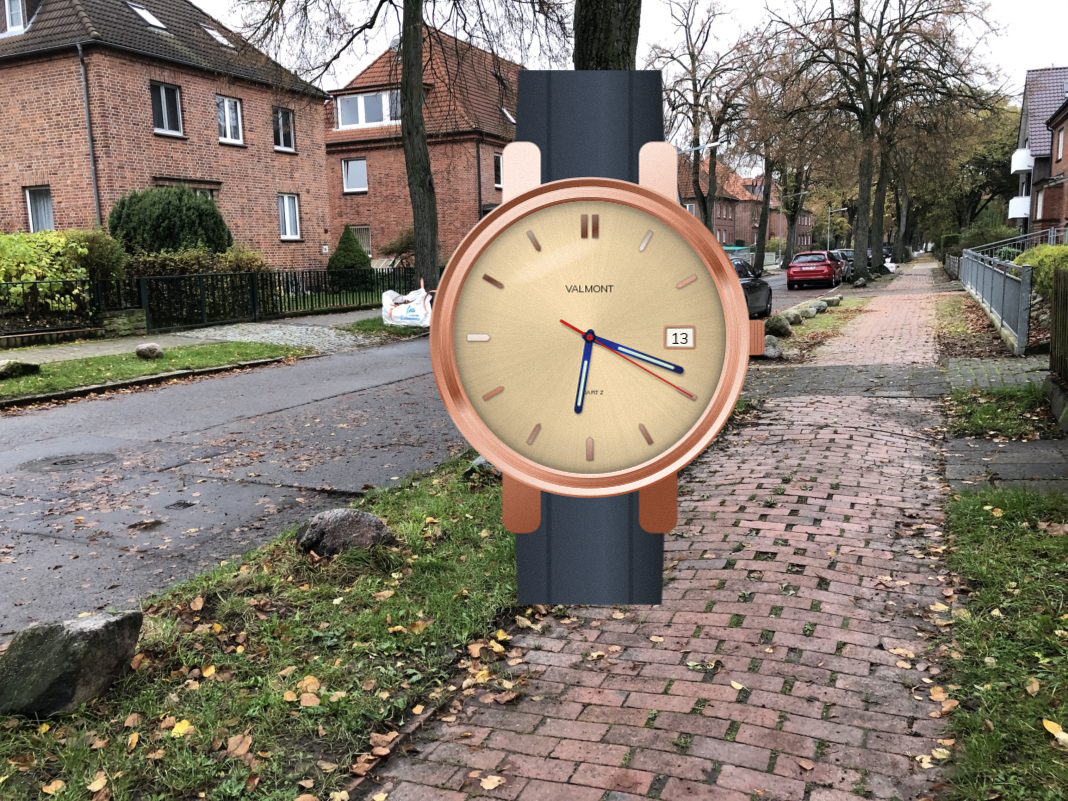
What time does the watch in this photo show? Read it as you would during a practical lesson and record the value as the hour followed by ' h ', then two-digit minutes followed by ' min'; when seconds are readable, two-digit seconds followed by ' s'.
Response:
6 h 18 min 20 s
